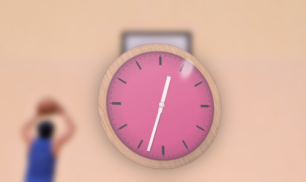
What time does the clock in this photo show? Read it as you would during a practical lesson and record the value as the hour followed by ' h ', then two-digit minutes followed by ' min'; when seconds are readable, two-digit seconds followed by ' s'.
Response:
12 h 33 min
